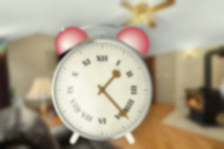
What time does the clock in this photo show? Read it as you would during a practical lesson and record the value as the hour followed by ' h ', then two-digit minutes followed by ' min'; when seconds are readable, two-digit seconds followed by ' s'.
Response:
1 h 23 min
